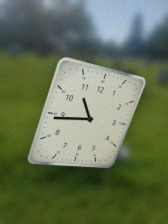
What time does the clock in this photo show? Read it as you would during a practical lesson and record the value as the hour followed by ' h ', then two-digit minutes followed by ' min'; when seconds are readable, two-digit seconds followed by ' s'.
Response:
10 h 44 min
